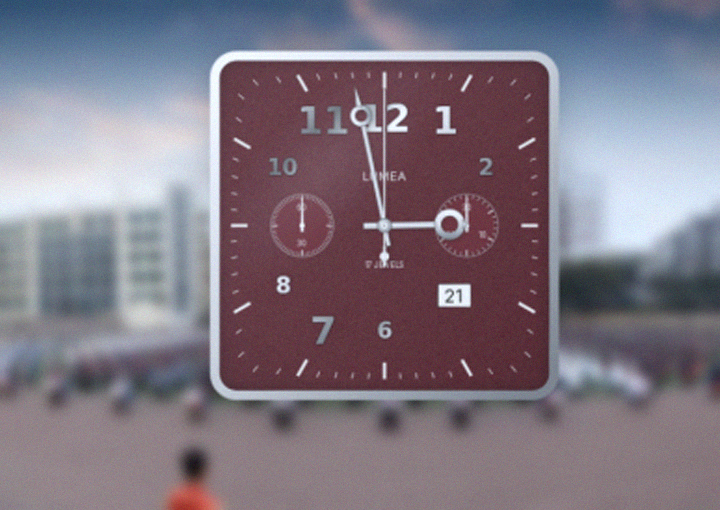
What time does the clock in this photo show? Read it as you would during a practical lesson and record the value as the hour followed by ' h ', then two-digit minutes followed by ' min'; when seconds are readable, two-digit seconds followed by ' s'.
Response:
2 h 58 min
